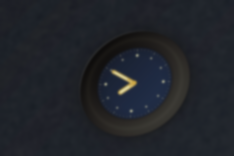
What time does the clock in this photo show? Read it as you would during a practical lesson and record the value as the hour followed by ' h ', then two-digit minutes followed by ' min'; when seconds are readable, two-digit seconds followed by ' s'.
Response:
7 h 50 min
